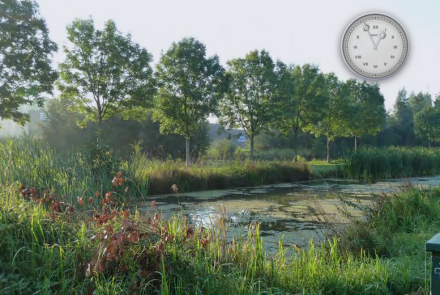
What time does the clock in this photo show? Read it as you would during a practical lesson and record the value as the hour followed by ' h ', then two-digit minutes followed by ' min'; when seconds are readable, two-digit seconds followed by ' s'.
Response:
12 h 56 min
